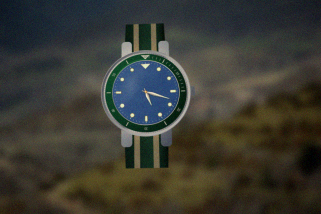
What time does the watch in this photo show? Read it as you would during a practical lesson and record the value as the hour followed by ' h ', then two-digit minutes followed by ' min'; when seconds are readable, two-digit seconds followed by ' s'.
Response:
5 h 18 min
